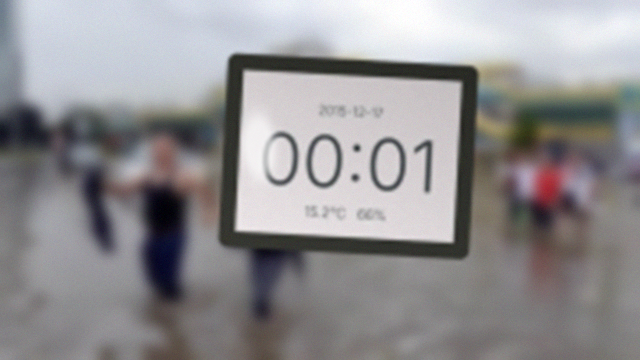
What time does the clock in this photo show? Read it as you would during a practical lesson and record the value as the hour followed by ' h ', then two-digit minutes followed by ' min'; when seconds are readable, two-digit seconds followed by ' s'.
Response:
0 h 01 min
